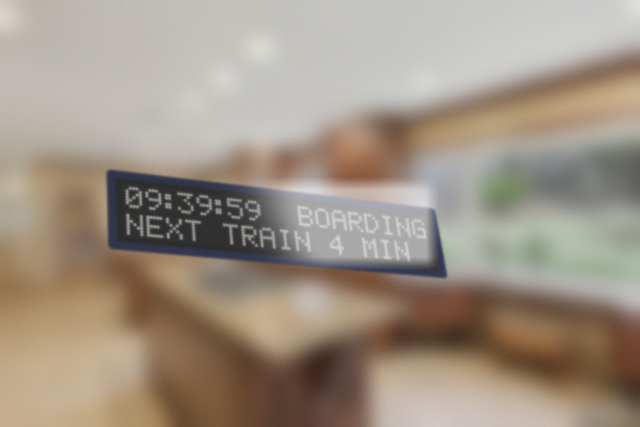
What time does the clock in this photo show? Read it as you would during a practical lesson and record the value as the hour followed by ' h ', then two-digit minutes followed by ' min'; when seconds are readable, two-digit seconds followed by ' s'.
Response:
9 h 39 min 59 s
